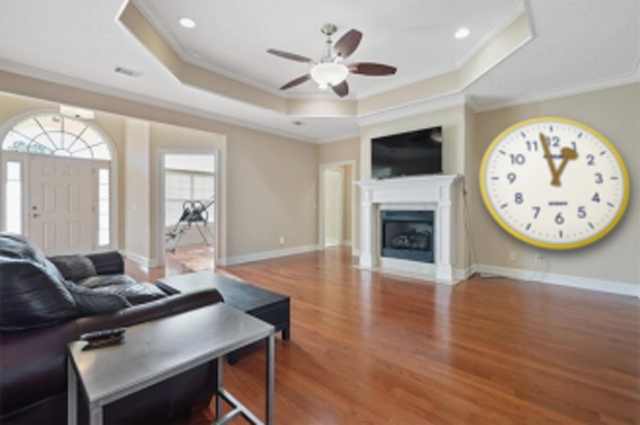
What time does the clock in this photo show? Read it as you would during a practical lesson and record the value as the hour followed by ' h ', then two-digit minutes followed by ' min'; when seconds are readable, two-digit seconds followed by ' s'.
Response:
12 h 58 min
